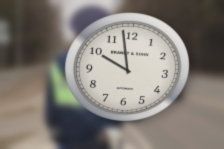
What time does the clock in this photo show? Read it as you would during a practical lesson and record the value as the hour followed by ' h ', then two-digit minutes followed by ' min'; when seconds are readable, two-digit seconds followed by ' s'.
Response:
9 h 58 min
